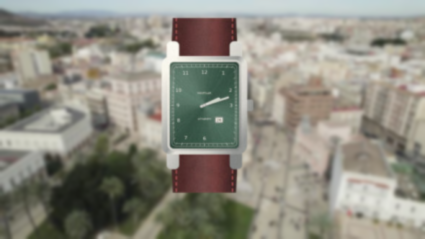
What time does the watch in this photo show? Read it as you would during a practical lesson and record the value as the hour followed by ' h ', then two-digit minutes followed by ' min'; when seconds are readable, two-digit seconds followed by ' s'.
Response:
2 h 12 min
